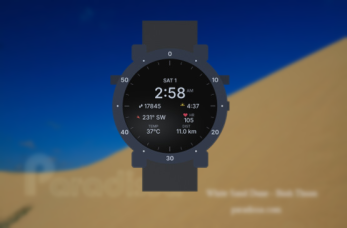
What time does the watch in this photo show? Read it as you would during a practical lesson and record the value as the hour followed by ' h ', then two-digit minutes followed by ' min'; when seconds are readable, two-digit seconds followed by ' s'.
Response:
2 h 58 min
